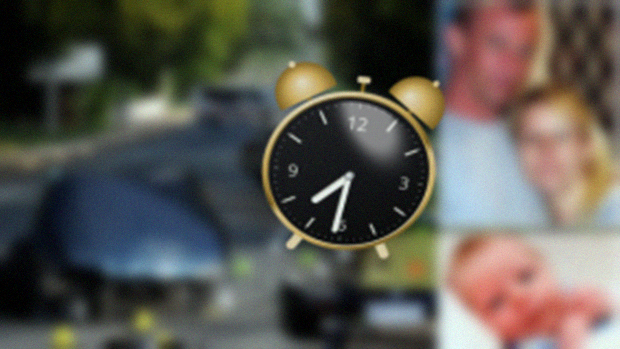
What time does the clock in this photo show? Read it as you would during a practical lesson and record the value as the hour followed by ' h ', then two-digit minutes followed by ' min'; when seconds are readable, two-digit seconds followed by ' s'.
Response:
7 h 31 min
